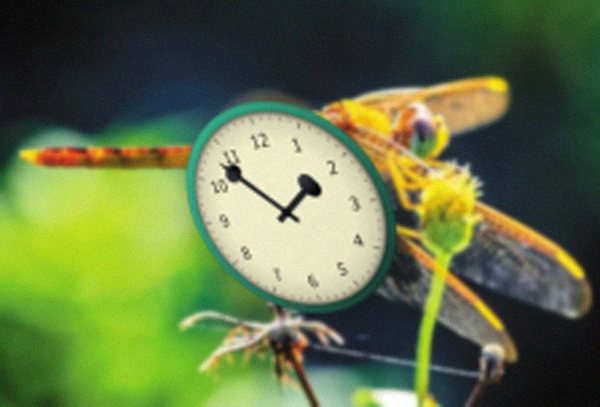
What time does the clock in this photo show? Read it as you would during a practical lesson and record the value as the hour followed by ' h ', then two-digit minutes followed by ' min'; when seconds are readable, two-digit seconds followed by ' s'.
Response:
1 h 53 min
